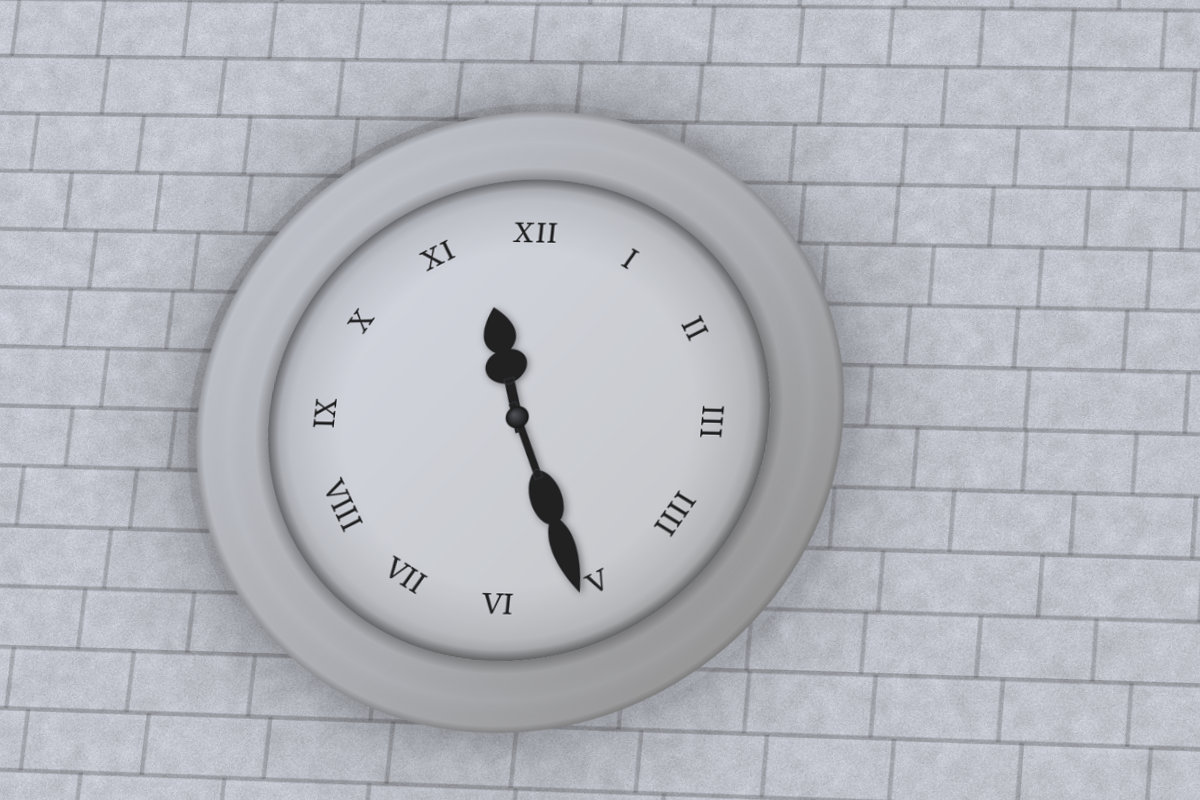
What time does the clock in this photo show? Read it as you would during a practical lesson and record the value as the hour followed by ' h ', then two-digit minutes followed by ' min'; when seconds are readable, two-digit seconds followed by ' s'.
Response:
11 h 26 min
